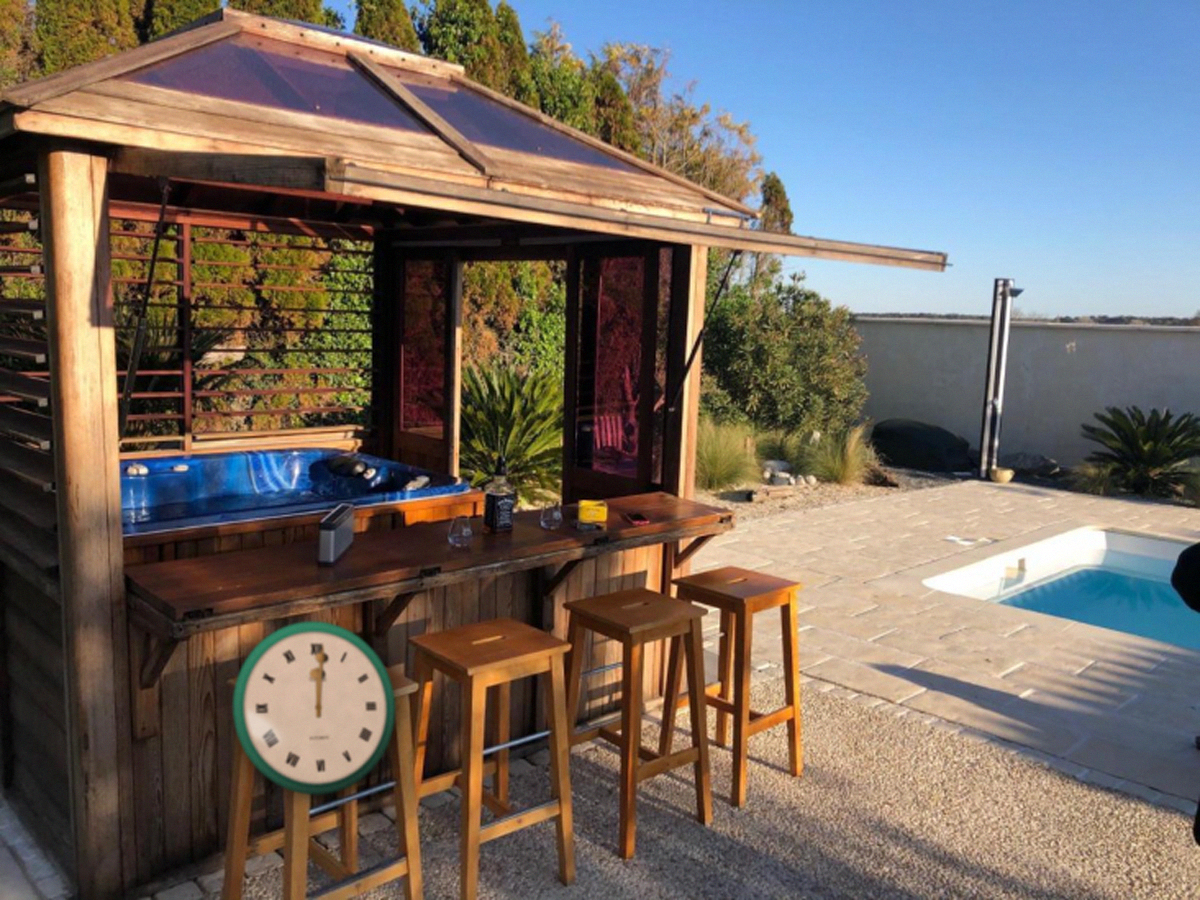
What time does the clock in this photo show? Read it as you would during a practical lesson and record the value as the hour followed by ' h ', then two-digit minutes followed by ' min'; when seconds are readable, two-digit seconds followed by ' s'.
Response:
12 h 01 min
